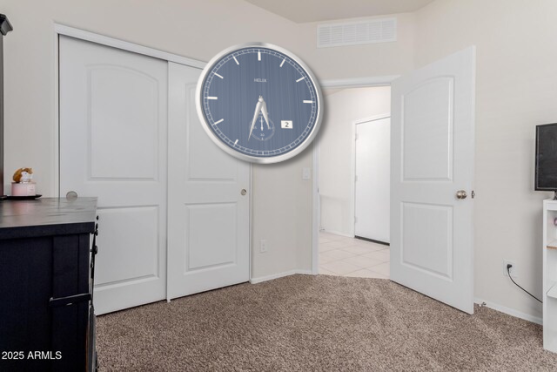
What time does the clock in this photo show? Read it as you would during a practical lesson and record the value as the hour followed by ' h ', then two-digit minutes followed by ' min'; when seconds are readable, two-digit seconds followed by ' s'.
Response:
5 h 33 min
